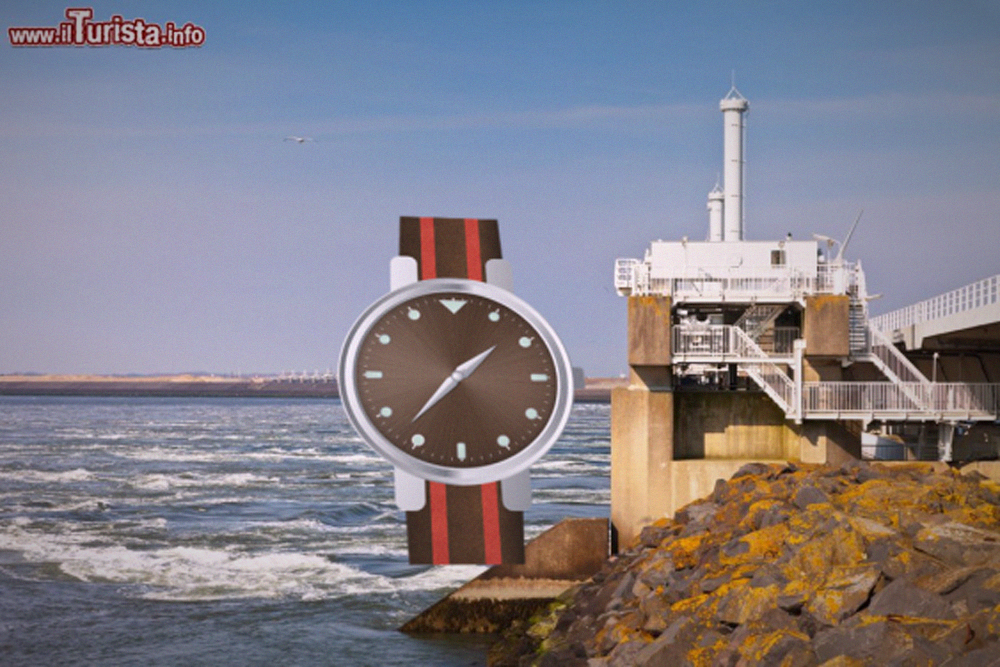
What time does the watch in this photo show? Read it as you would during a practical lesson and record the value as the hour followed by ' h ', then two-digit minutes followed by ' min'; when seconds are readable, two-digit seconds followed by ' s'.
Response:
1 h 37 min
